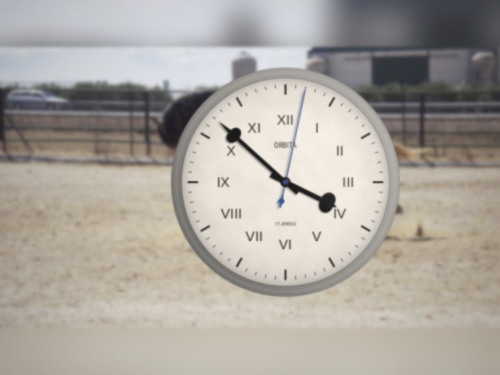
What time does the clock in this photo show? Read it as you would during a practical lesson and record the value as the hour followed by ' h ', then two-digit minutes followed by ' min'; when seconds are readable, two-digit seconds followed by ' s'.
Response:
3 h 52 min 02 s
